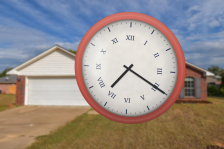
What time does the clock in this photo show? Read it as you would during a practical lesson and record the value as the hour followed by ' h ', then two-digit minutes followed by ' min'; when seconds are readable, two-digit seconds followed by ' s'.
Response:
7 h 20 min
